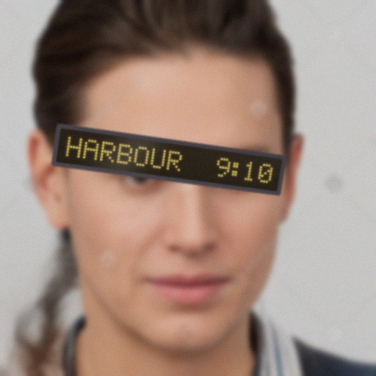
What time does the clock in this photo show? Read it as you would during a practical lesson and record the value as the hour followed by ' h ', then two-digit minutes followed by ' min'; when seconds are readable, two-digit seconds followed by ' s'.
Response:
9 h 10 min
